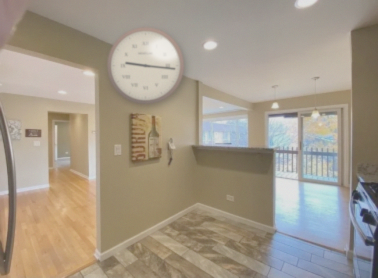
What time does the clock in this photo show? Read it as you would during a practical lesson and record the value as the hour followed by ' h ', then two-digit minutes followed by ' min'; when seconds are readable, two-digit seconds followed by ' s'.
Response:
9 h 16 min
